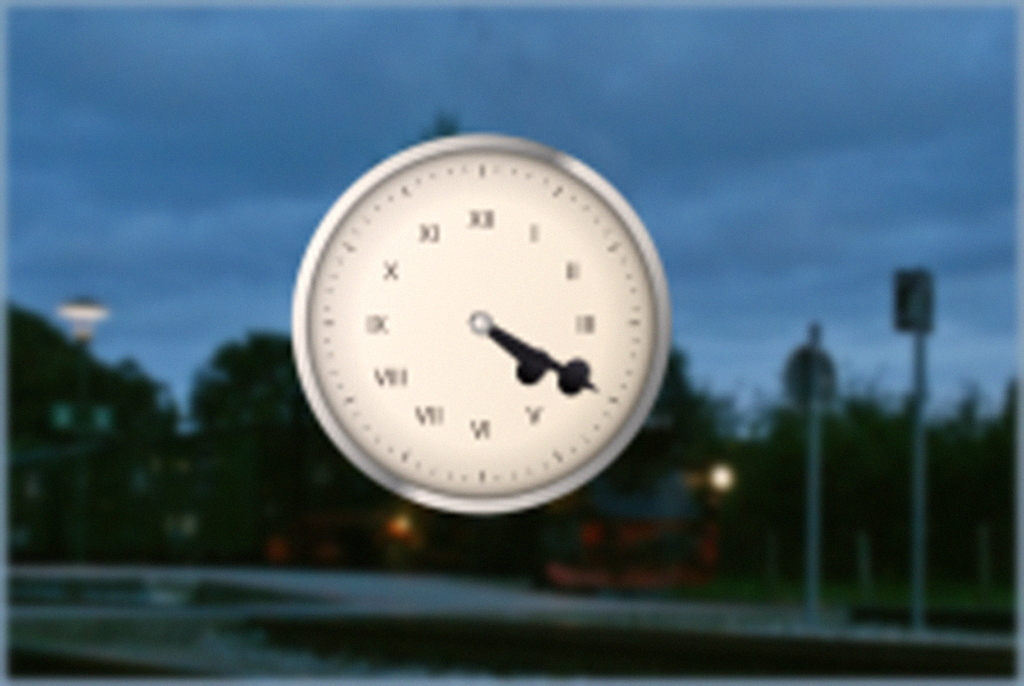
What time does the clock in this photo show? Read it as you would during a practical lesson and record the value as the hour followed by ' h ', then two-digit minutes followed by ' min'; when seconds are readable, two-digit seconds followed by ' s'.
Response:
4 h 20 min
